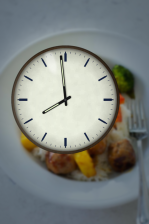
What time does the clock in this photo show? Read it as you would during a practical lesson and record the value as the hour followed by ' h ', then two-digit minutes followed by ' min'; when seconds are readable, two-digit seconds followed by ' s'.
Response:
7 h 59 min
